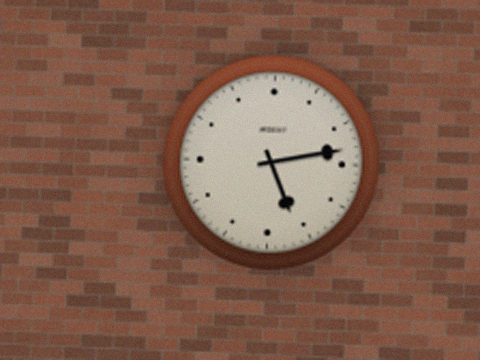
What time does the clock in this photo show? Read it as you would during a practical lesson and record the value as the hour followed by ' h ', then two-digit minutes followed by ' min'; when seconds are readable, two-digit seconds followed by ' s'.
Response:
5 h 13 min
